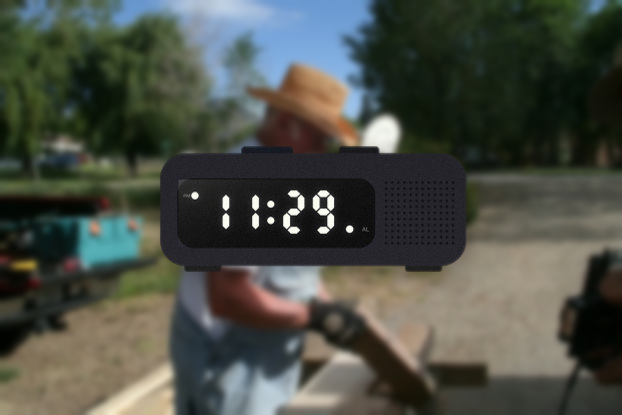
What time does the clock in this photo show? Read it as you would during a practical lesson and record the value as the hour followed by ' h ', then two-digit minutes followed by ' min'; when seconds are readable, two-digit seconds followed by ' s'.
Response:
11 h 29 min
